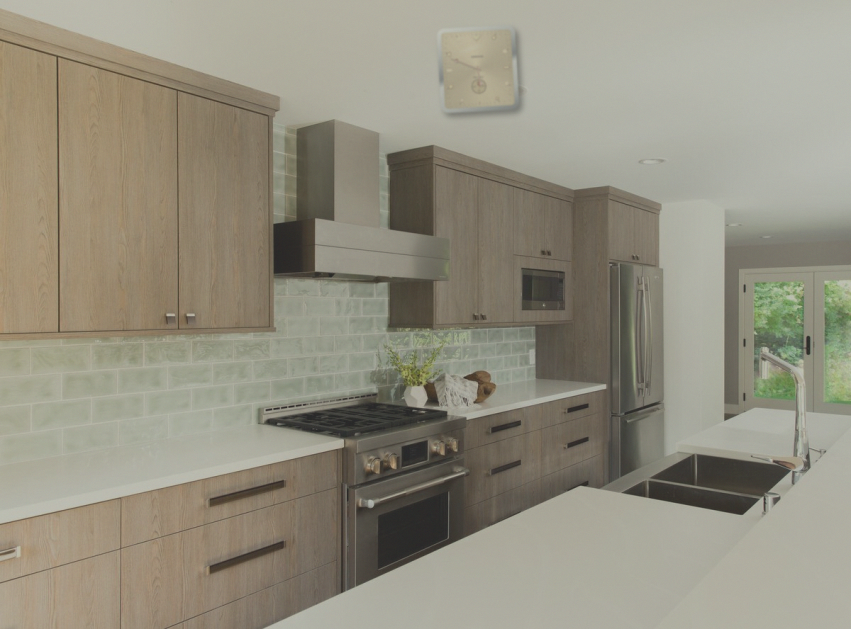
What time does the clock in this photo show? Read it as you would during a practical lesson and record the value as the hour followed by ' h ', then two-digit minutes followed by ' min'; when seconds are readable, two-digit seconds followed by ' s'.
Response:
5 h 49 min
